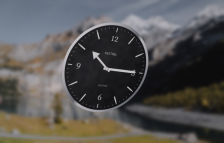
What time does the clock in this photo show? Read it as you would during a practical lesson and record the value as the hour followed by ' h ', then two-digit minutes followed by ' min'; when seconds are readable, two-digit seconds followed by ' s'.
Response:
10 h 15 min
